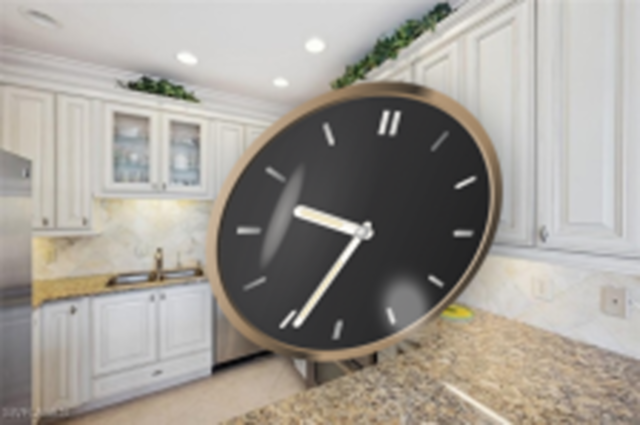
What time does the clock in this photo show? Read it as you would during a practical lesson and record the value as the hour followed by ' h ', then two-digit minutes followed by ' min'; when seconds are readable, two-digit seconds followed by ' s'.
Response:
9 h 34 min
